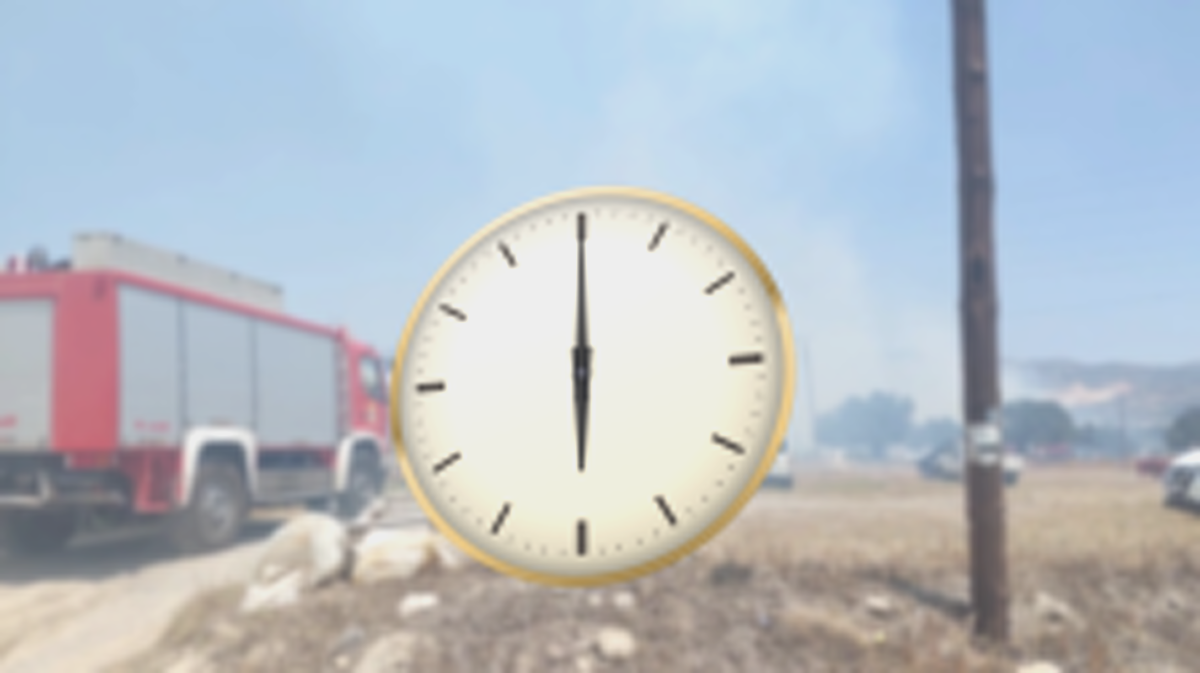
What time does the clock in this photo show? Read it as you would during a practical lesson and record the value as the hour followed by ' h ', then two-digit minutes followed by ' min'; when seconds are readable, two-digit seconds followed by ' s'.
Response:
6 h 00 min
